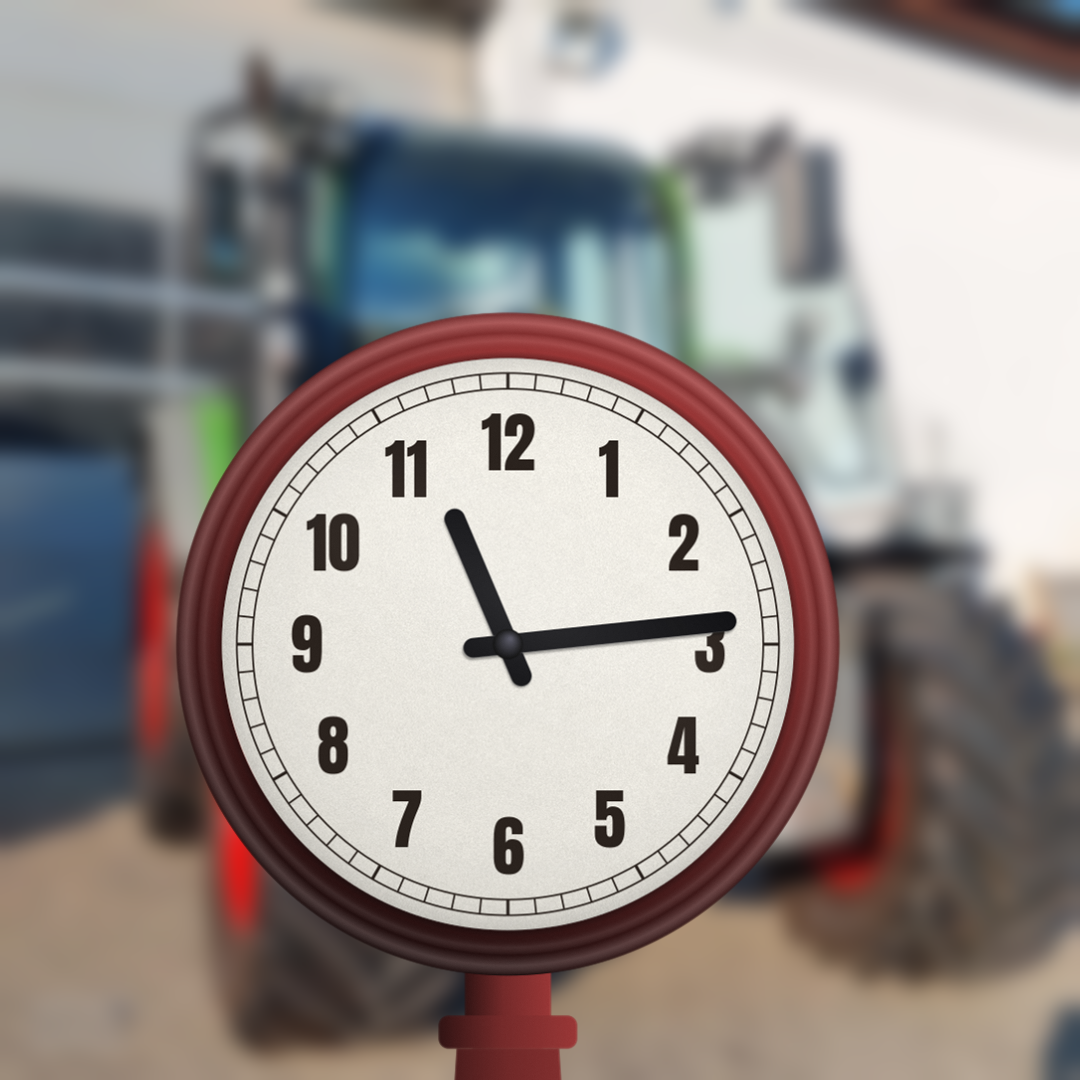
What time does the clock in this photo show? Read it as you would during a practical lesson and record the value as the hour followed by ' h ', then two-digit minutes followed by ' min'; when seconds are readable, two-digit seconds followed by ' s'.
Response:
11 h 14 min
